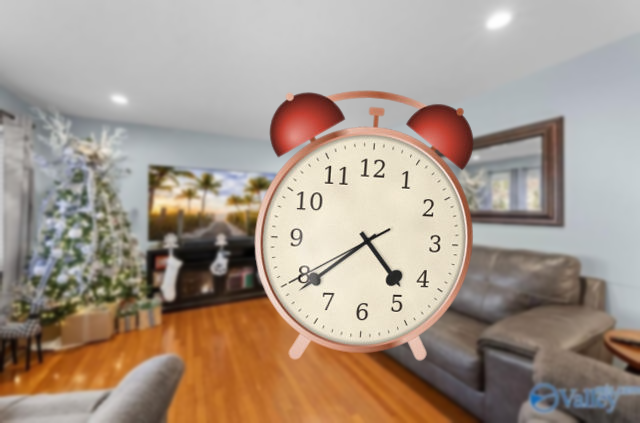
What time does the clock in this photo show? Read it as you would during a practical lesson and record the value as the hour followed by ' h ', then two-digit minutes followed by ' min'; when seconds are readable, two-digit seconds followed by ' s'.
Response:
4 h 38 min 40 s
